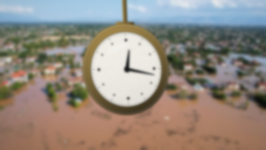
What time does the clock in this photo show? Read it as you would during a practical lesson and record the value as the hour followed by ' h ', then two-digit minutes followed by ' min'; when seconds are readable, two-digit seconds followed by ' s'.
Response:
12 h 17 min
